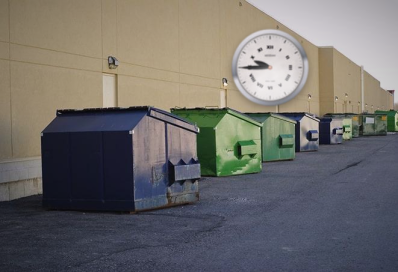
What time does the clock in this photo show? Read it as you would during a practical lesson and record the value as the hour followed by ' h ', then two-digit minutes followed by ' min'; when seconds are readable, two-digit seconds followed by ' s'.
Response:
9 h 45 min
